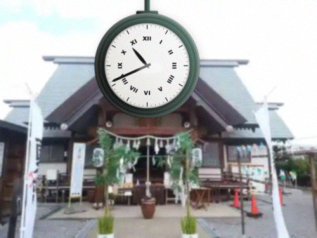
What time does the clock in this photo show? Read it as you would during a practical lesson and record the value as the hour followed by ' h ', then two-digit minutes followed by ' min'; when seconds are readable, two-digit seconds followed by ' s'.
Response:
10 h 41 min
